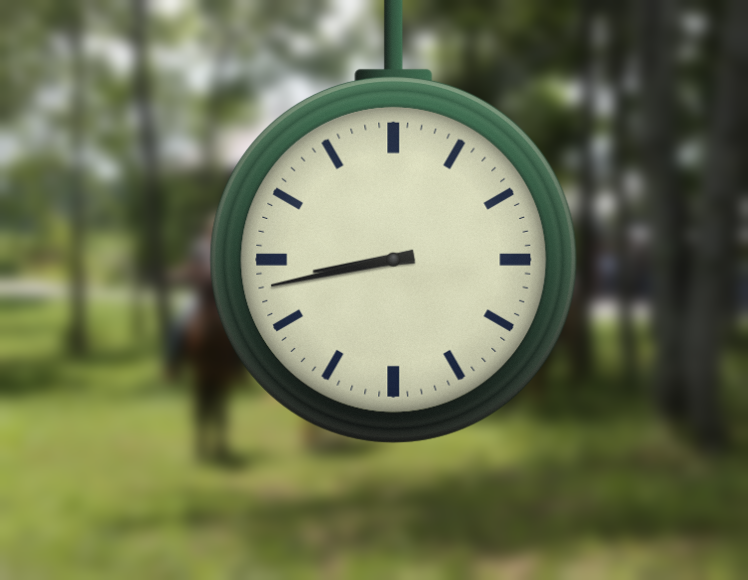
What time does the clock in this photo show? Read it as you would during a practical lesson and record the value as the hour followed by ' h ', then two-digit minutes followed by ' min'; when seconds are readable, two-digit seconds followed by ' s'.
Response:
8 h 43 min
